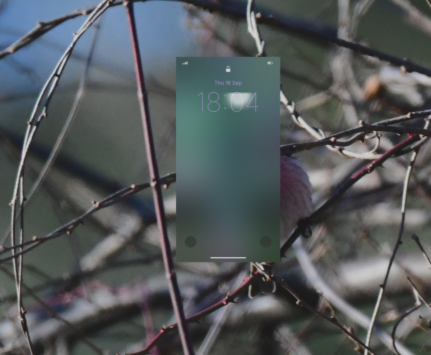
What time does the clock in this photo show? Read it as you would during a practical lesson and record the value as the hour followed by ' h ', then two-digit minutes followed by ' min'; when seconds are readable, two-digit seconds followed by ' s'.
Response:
18 h 04 min
